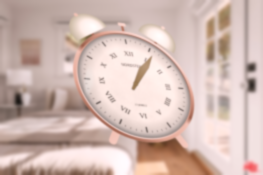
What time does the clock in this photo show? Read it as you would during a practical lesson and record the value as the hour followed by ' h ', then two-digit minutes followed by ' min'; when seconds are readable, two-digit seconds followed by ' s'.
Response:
1 h 06 min
